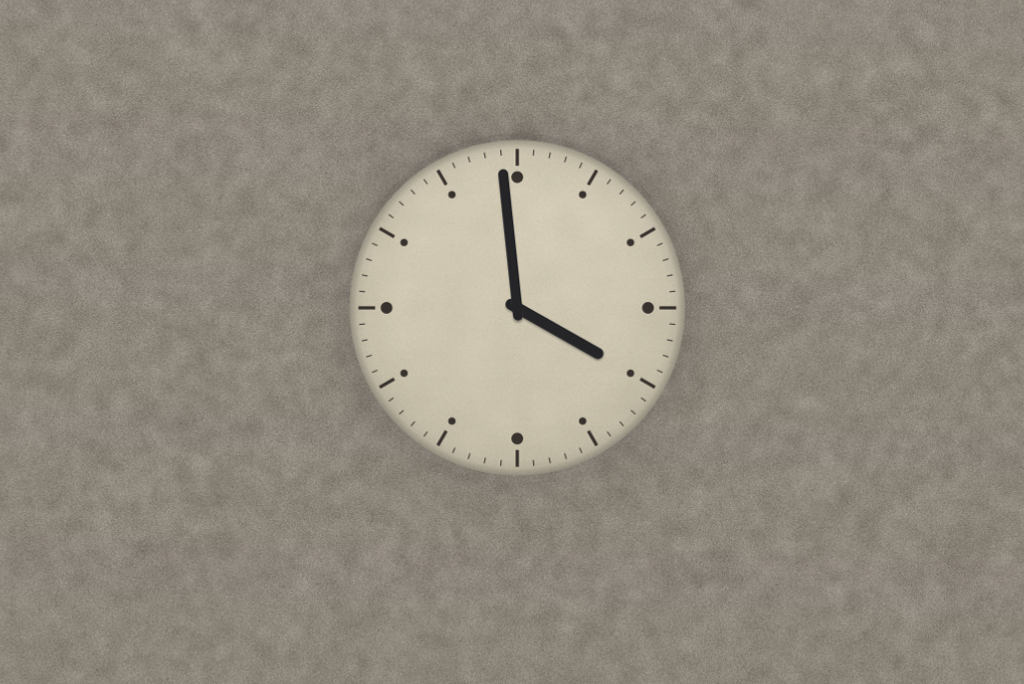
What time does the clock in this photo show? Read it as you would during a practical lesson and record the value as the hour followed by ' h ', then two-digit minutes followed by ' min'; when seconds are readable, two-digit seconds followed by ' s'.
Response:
3 h 59 min
